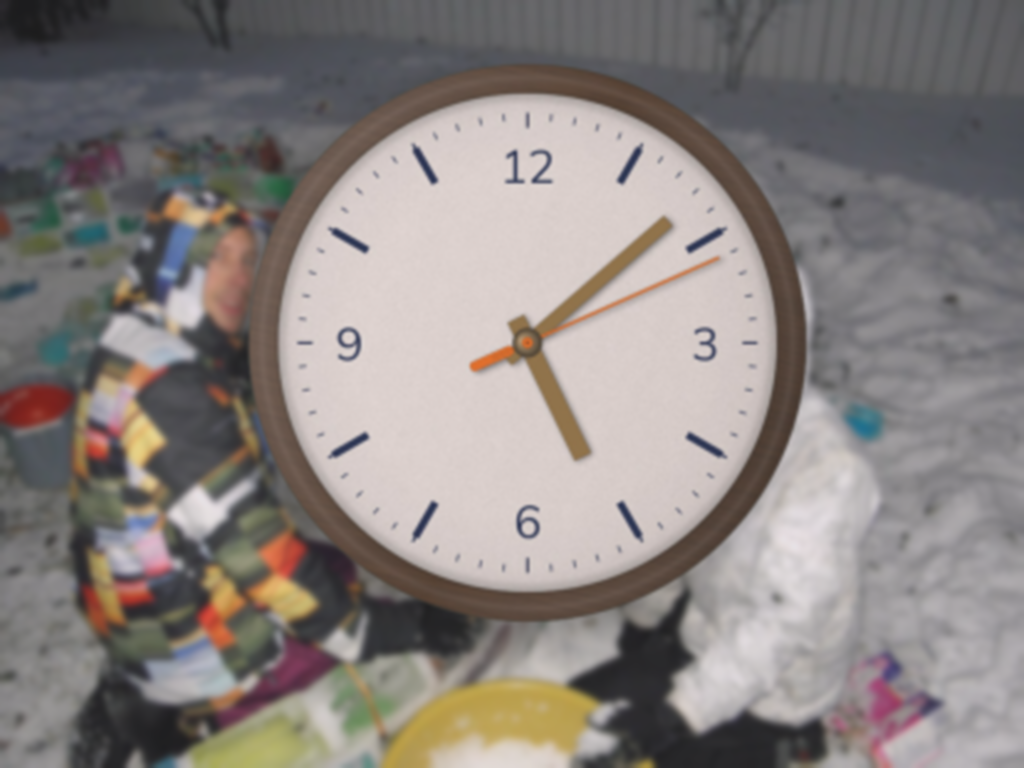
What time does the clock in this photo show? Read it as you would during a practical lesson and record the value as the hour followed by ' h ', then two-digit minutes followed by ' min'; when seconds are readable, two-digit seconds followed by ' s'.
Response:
5 h 08 min 11 s
